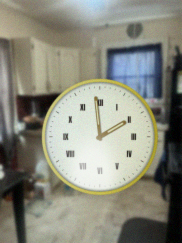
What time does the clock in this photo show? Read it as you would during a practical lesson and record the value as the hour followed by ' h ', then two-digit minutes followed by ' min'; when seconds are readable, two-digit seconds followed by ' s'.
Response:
1 h 59 min
